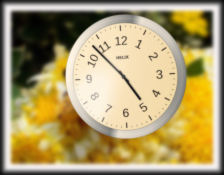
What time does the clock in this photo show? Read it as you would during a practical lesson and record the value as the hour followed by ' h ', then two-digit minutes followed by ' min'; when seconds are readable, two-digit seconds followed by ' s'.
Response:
4 h 53 min
